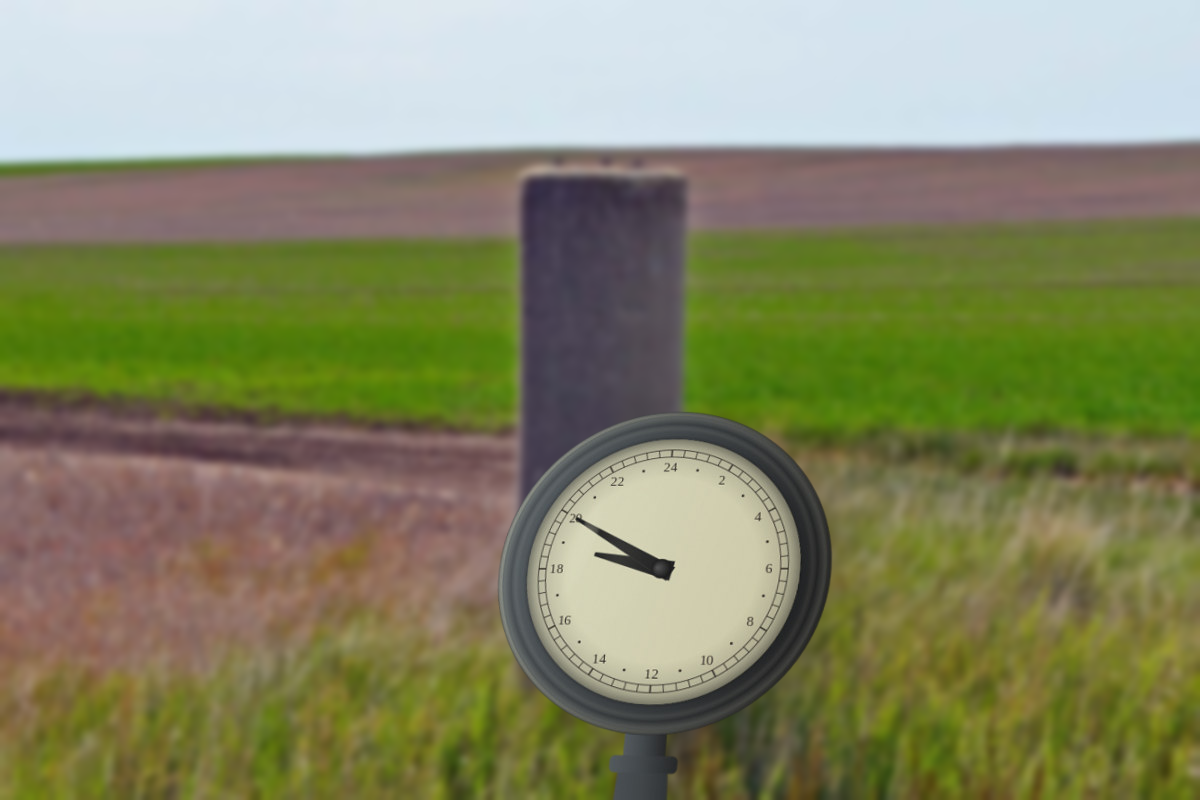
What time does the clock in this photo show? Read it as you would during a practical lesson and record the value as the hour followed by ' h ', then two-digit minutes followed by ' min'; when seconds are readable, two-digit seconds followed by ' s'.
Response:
18 h 50 min
